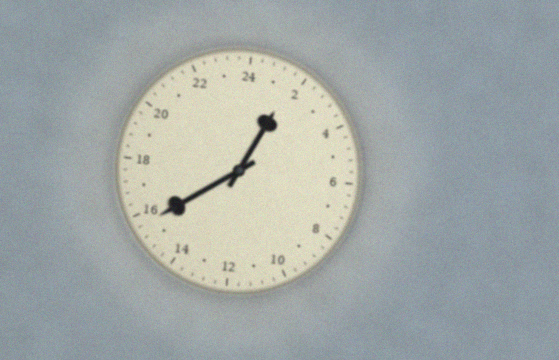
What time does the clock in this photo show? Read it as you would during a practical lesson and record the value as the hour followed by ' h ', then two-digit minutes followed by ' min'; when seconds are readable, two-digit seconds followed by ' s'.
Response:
1 h 39 min
